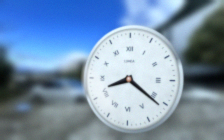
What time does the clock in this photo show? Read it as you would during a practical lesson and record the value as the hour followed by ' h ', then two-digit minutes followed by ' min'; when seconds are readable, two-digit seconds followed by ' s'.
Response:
8 h 21 min
